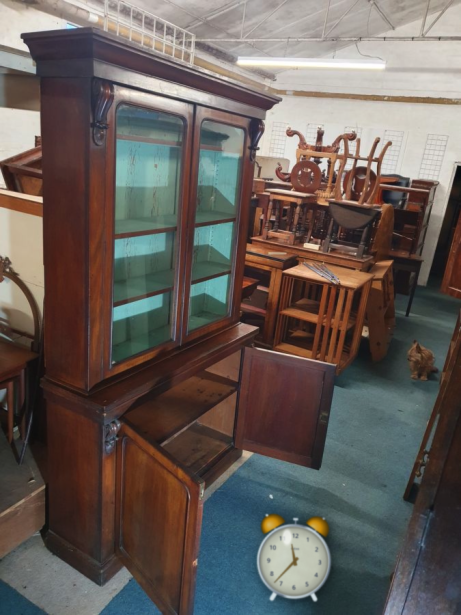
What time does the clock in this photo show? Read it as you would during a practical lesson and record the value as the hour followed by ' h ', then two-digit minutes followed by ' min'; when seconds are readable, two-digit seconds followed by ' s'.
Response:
11 h 37 min
